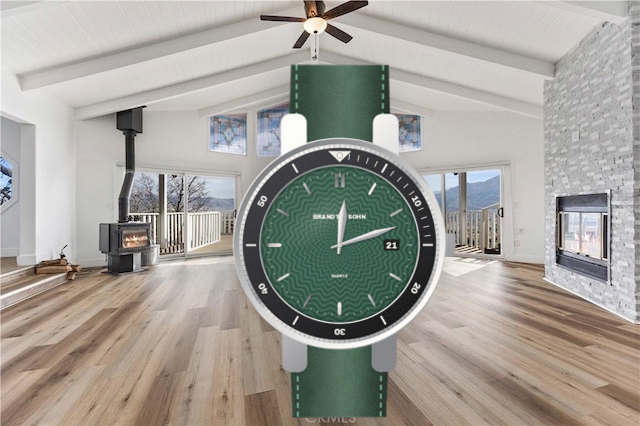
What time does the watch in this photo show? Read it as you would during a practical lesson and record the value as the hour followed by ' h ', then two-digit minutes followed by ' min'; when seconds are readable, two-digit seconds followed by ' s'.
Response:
12 h 12 min
